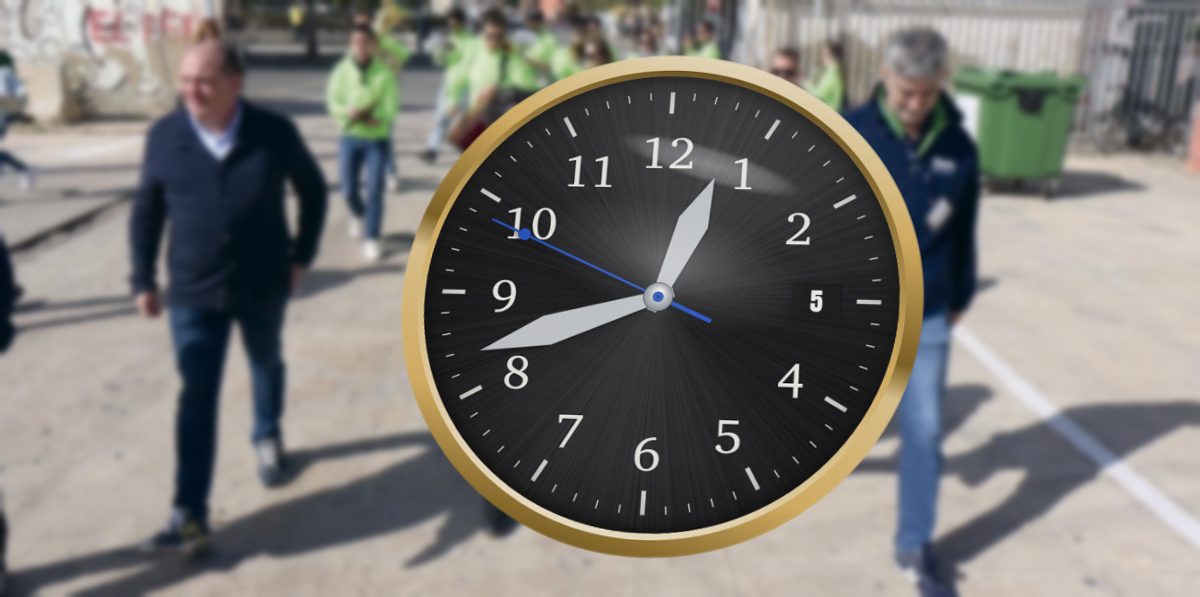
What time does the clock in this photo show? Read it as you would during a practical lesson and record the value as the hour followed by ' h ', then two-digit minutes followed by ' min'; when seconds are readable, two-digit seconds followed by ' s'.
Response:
12 h 41 min 49 s
